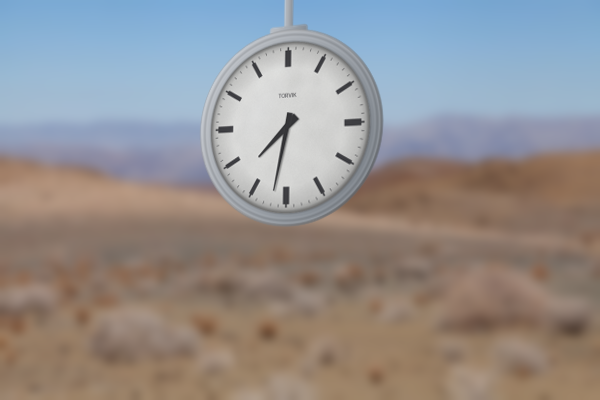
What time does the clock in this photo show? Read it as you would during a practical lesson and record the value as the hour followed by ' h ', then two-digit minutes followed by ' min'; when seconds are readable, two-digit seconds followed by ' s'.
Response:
7 h 32 min
